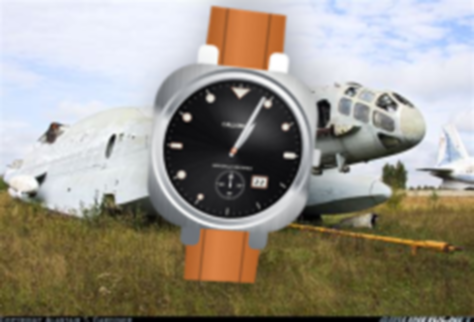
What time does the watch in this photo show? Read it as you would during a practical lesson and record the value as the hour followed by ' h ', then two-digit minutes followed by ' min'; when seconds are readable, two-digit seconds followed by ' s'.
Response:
1 h 04 min
